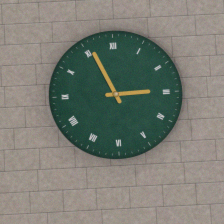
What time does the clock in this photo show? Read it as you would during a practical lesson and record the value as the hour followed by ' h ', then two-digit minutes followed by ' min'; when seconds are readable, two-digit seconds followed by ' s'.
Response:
2 h 56 min
